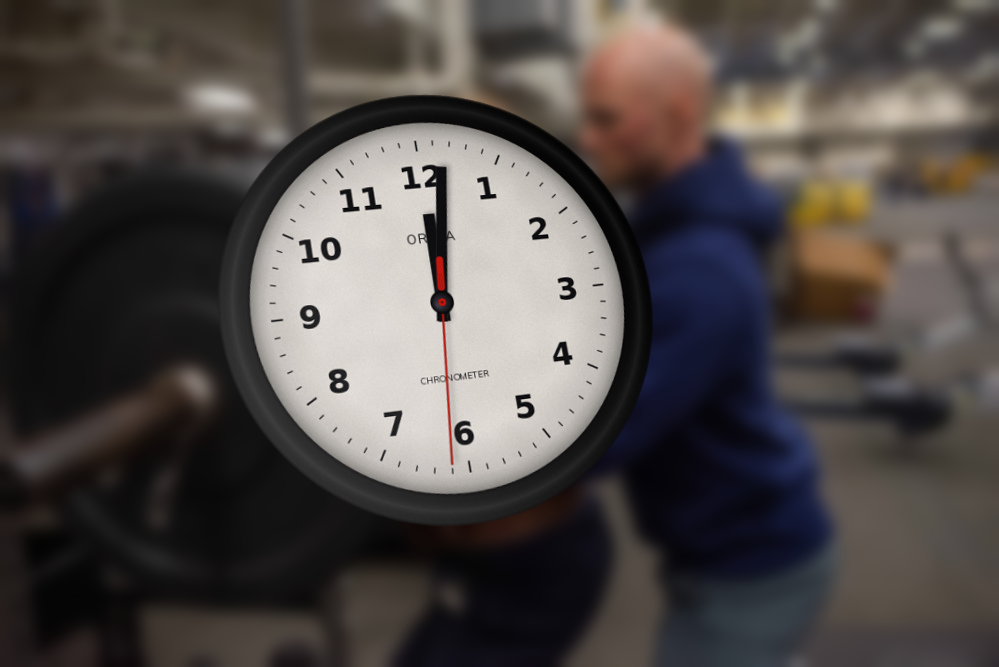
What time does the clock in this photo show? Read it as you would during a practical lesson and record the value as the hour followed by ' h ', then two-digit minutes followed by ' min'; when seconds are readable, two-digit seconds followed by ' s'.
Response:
12 h 01 min 31 s
